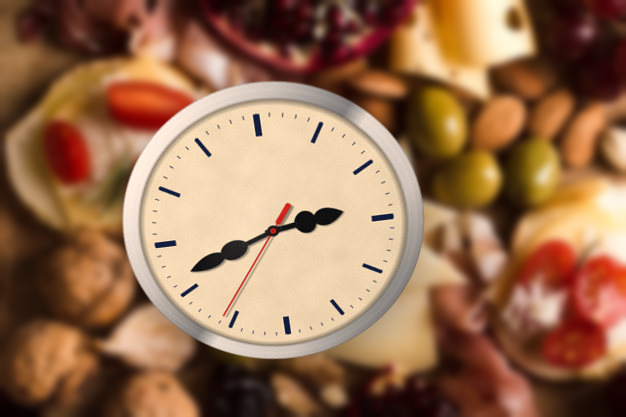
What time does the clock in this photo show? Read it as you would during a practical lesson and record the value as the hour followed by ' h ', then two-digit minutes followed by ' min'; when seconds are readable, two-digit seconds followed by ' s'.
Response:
2 h 41 min 36 s
